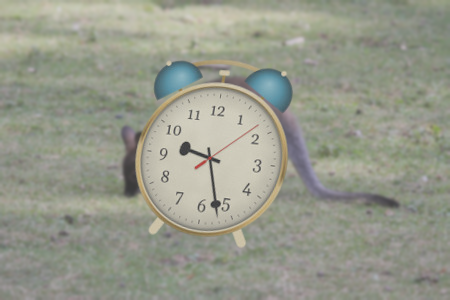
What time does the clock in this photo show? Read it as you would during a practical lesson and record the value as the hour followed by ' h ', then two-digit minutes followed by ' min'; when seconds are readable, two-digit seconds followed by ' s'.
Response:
9 h 27 min 08 s
